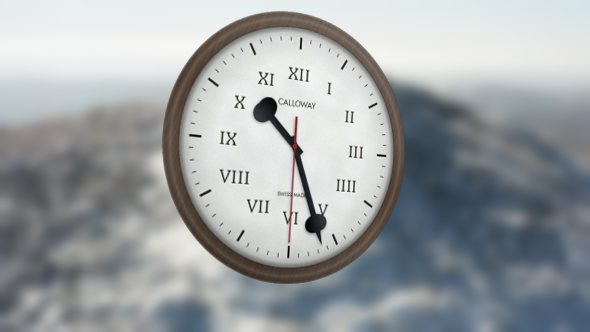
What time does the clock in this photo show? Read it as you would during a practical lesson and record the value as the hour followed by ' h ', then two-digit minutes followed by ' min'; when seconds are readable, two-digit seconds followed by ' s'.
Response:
10 h 26 min 30 s
